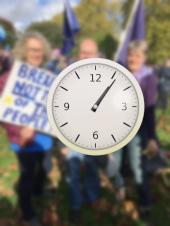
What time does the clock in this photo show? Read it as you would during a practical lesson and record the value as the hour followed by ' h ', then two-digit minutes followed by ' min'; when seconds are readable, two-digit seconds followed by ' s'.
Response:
1 h 06 min
